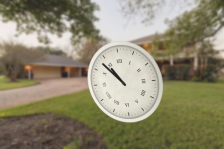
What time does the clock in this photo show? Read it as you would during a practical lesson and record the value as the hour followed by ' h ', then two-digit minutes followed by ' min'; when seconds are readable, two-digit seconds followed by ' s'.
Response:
10 h 53 min
